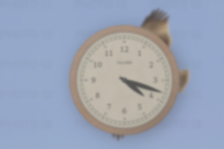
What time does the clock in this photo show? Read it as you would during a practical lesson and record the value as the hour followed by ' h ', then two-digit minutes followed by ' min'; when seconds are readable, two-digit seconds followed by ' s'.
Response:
4 h 18 min
